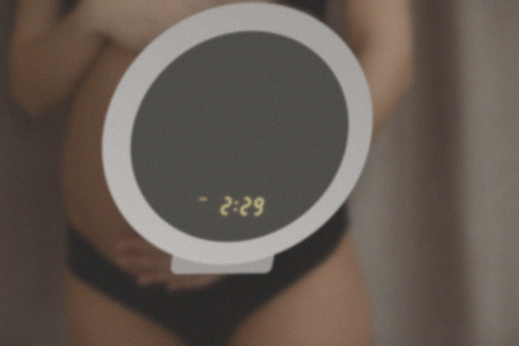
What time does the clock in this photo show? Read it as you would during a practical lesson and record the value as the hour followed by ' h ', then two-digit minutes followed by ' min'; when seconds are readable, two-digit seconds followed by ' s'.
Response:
2 h 29 min
